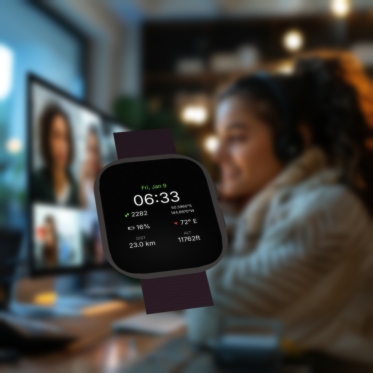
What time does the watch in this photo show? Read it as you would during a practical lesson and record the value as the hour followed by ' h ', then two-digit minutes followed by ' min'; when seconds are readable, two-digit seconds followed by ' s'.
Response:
6 h 33 min
